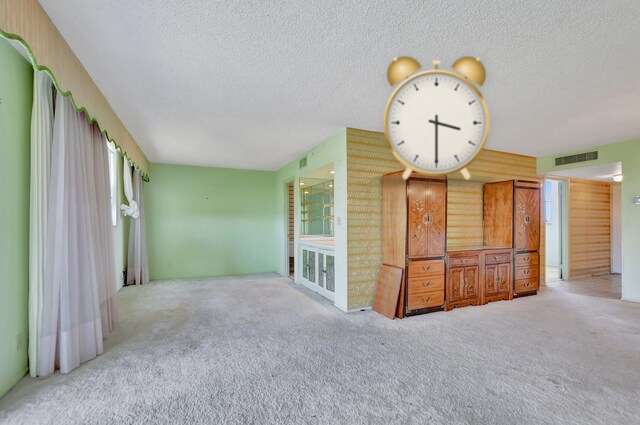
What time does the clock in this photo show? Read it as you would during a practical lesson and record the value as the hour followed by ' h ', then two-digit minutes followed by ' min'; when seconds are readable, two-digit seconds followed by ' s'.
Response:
3 h 30 min
